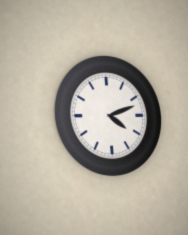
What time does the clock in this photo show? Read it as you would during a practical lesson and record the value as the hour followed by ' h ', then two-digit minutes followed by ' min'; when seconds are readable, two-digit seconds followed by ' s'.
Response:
4 h 12 min
